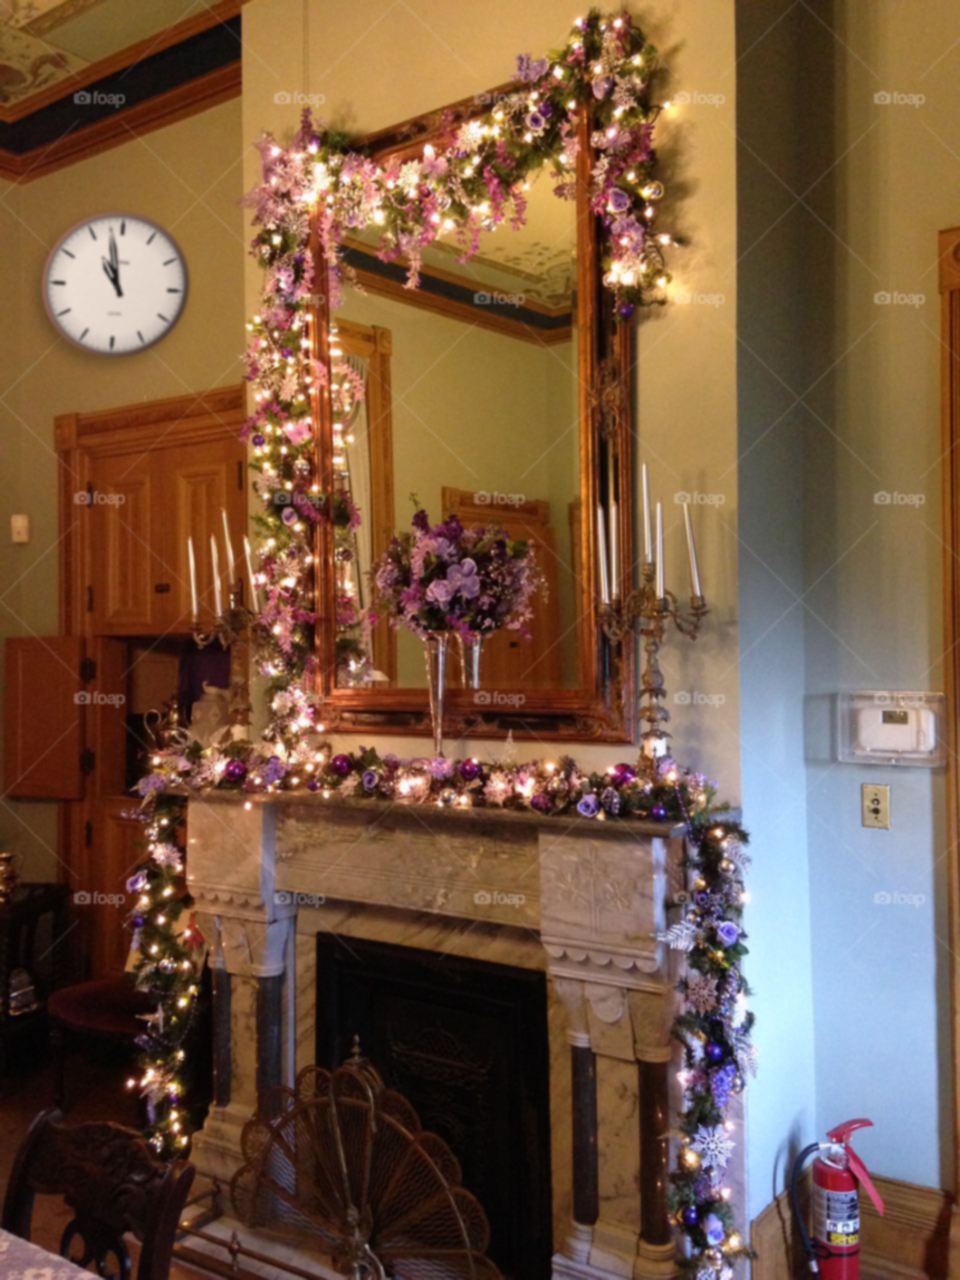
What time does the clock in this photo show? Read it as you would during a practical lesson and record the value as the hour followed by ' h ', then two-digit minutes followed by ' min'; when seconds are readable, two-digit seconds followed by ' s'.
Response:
10 h 58 min
